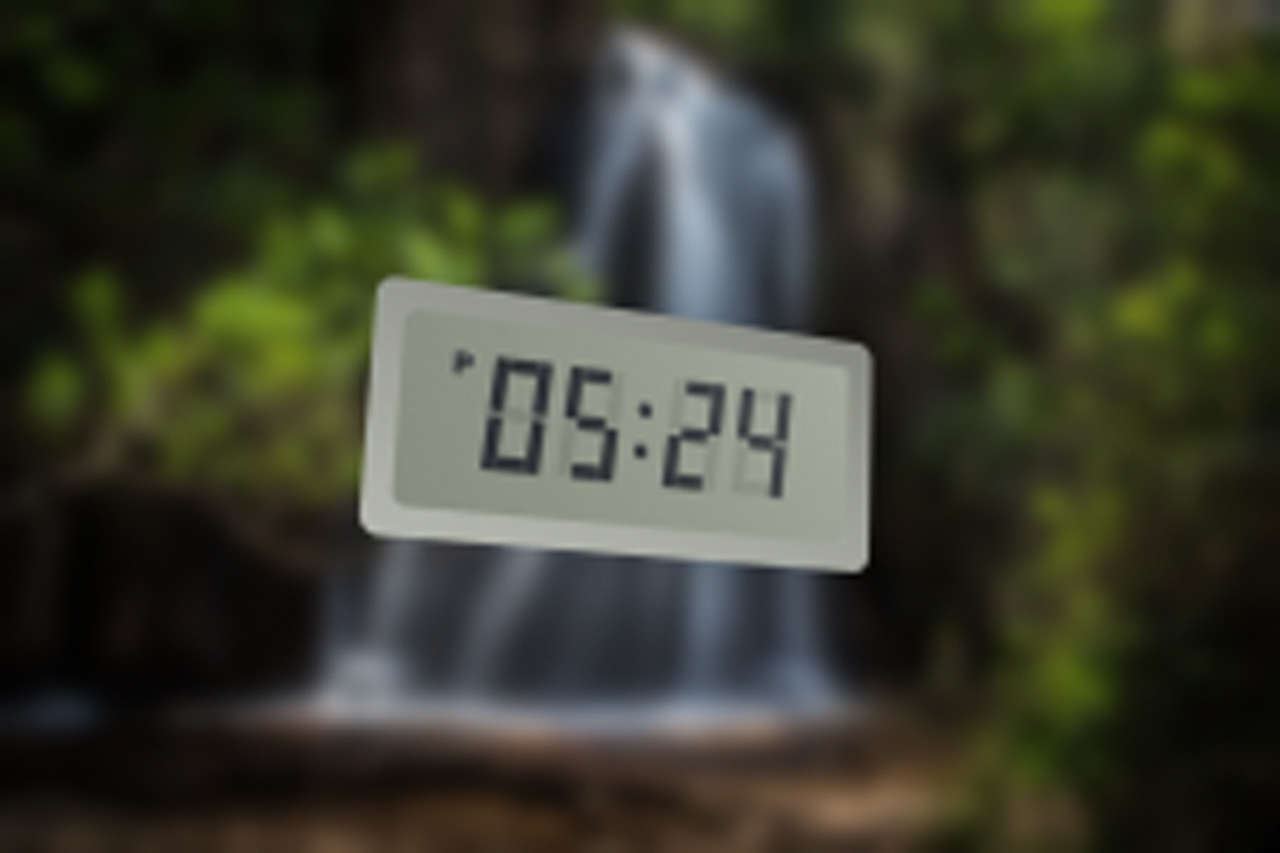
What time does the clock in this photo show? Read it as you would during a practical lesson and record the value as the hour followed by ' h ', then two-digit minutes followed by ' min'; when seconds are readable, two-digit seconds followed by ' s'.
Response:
5 h 24 min
